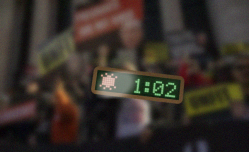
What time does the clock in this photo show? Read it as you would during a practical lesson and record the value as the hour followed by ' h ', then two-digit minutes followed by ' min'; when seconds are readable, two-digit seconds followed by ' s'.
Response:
1 h 02 min
